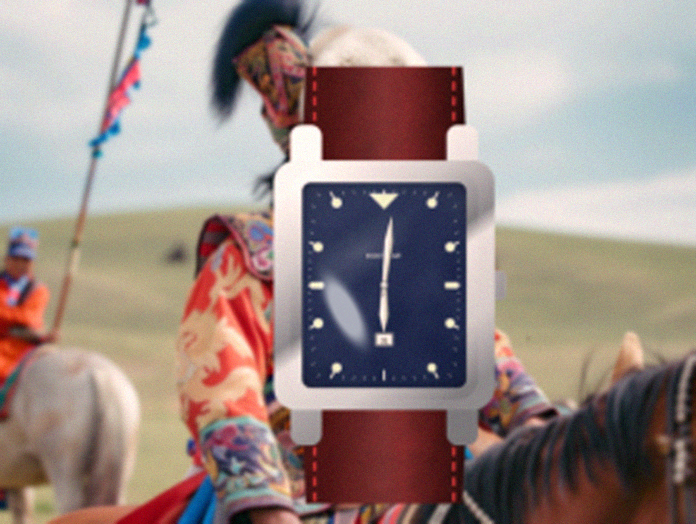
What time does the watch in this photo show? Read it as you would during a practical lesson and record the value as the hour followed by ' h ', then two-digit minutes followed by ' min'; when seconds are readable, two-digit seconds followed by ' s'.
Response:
6 h 01 min
